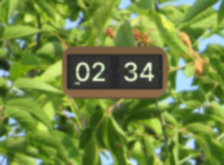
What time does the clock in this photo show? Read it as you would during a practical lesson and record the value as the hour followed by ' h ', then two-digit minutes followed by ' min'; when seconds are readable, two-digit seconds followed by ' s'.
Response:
2 h 34 min
